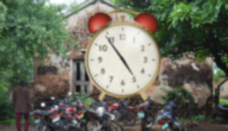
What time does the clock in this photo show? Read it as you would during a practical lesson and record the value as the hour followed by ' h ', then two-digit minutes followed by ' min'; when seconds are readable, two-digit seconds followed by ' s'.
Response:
4 h 54 min
